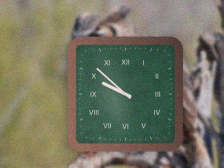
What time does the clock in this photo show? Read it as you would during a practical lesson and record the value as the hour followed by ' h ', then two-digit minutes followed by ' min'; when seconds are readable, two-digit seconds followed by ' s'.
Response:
9 h 52 min
